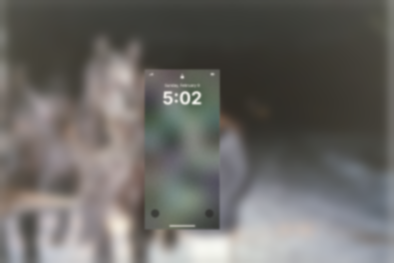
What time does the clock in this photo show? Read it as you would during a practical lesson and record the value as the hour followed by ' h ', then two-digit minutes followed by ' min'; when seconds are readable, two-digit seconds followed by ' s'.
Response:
5 h 02 min
